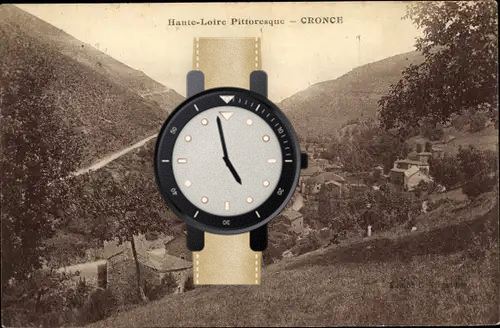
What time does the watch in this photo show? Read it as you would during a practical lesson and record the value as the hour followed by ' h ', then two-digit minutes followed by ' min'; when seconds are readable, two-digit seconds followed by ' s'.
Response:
4 h 58 min
